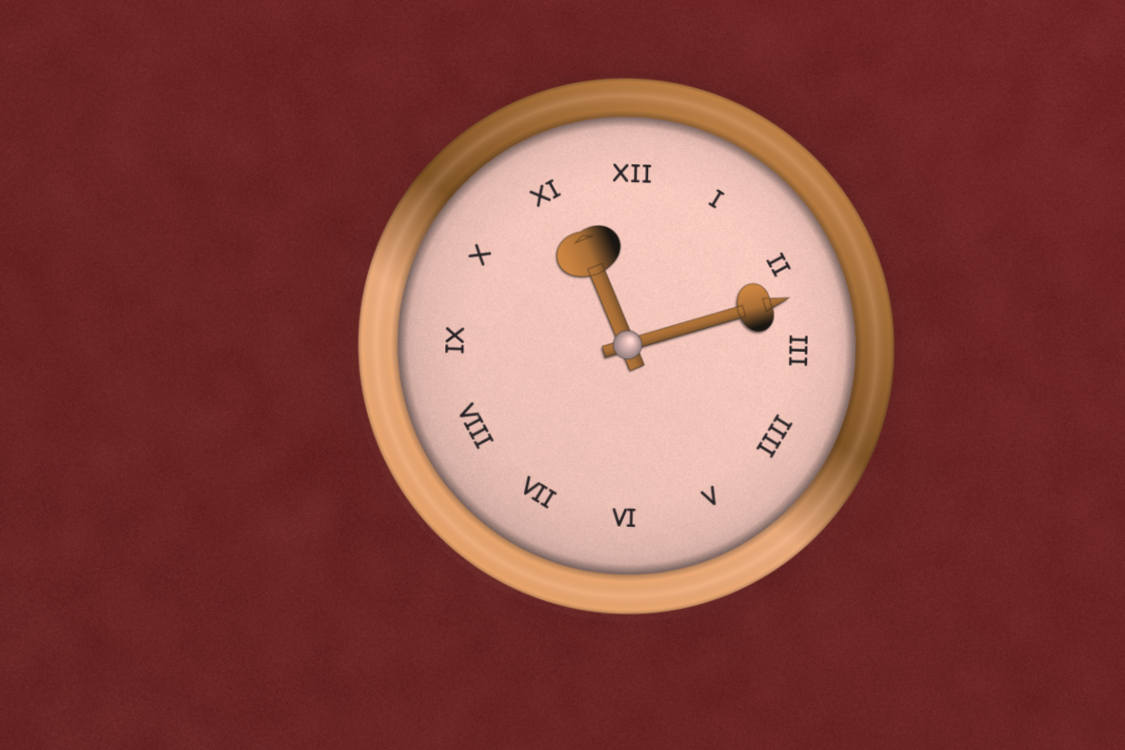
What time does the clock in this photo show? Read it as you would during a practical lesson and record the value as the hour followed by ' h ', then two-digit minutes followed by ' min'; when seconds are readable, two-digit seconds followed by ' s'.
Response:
11 h 12 min
